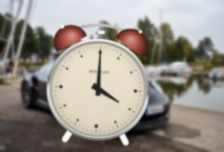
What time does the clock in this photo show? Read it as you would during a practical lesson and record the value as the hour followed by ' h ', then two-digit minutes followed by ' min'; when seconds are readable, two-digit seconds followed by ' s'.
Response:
4 h 00 min
